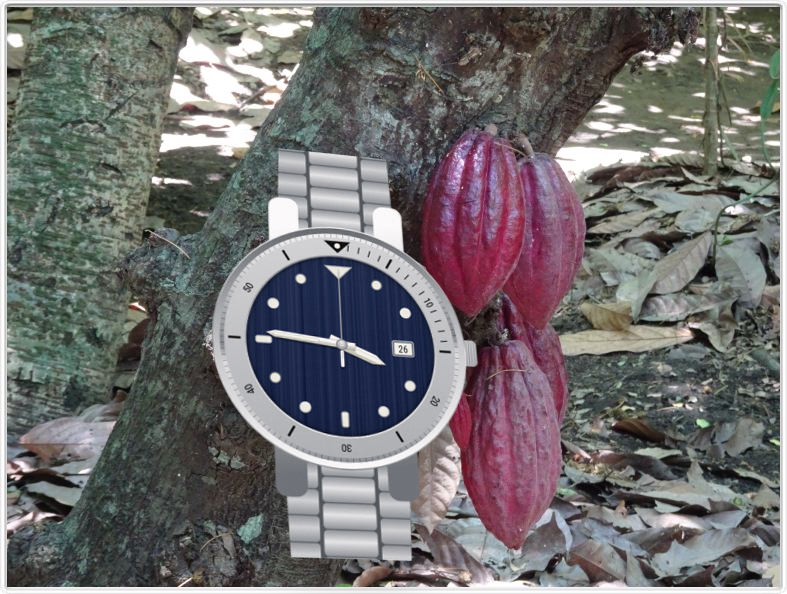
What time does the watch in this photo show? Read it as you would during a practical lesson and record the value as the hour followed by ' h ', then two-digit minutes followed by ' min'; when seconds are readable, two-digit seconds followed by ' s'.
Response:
3 h 46 min 00 s
